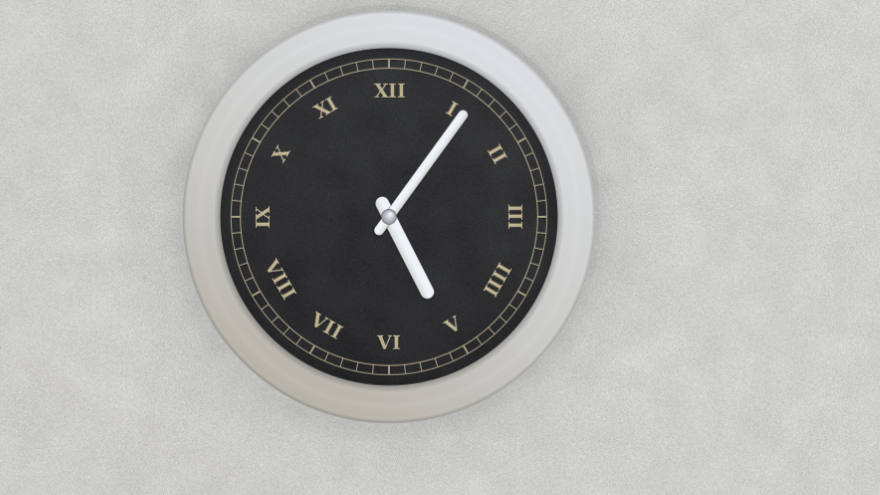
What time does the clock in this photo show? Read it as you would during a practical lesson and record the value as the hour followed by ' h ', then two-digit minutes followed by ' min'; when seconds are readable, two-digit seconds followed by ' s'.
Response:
5 h 06 min
